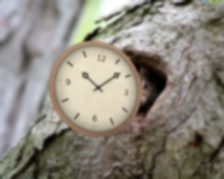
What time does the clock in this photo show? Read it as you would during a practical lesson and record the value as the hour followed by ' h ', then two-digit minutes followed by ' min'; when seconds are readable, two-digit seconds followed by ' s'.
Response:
10 h 08 min
